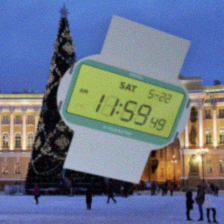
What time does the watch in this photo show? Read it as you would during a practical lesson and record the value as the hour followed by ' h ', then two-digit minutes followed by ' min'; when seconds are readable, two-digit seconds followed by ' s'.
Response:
11 h 59 min 49 s
